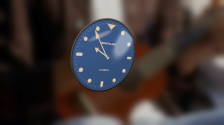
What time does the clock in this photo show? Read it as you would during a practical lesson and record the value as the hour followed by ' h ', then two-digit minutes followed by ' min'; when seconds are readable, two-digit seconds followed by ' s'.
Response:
9 h 54 min
